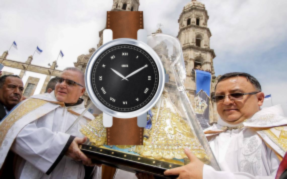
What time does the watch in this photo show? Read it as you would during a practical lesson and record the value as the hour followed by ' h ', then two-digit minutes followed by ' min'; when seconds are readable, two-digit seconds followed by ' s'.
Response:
10 h 10 min
